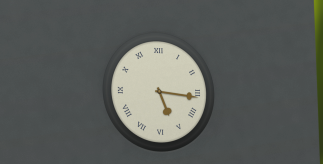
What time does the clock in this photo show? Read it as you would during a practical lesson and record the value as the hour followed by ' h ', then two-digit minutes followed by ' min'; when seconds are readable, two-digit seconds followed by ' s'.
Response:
5 h 16 min
